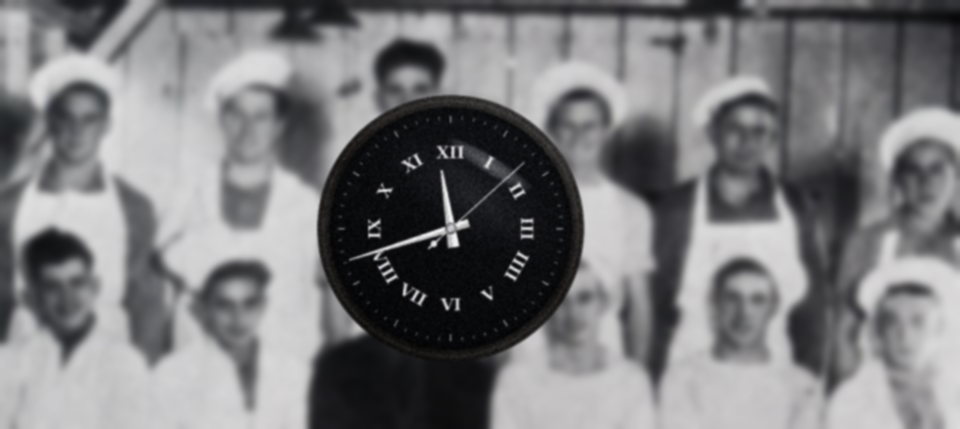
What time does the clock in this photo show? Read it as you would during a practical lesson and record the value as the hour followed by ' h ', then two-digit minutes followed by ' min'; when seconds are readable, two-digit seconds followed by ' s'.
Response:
11 h 42 min 08 s
